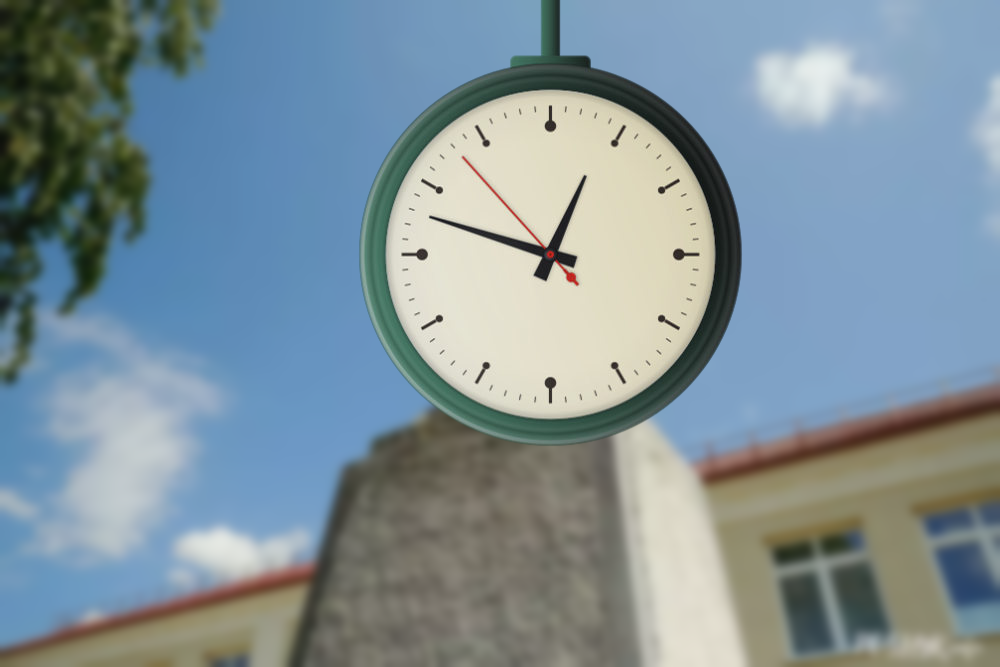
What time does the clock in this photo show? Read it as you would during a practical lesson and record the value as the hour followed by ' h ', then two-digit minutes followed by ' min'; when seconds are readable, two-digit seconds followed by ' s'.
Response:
12 h 47 min 53 s
